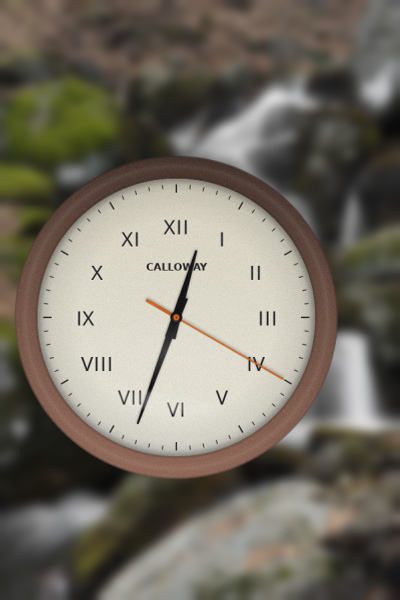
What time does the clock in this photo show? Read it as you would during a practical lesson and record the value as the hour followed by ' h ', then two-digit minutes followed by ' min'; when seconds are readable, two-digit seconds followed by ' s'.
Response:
12 h 33 min 20 s
